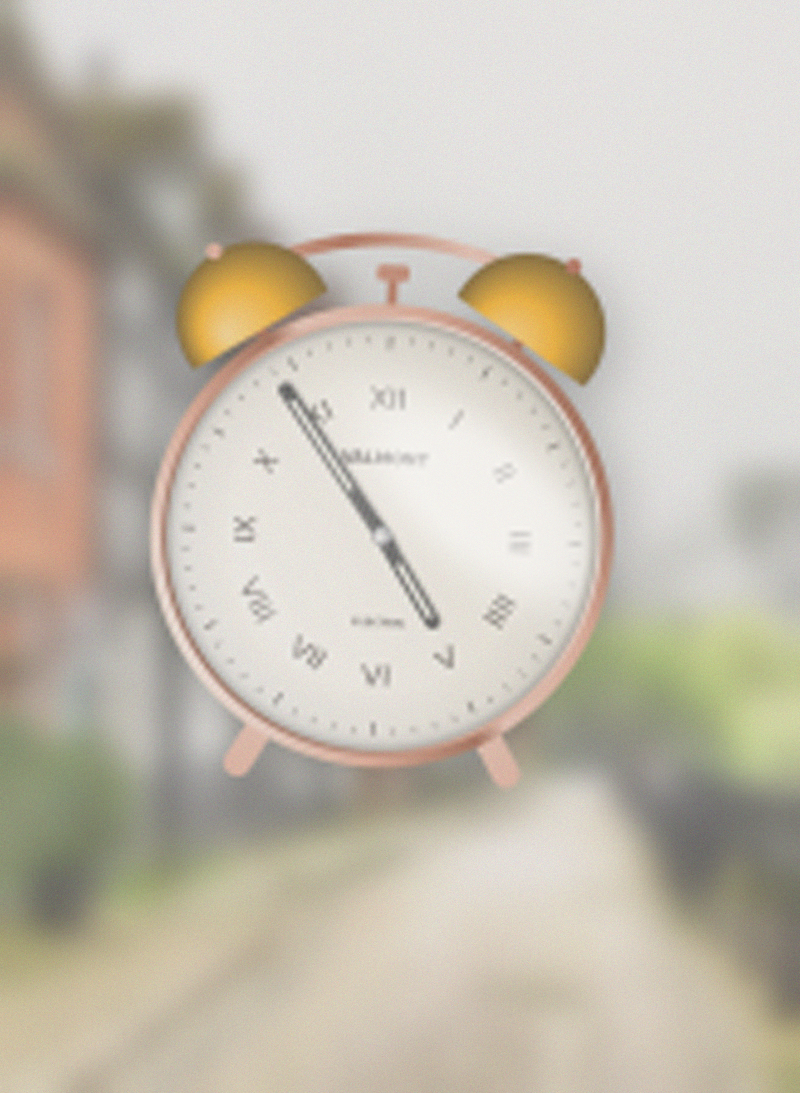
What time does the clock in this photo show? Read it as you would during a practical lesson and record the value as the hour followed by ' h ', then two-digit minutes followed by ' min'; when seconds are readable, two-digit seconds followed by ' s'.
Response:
4 h 54 min
